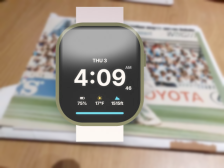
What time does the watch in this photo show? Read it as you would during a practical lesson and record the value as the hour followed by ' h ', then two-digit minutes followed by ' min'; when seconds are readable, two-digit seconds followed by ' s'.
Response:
4 h 09 min
